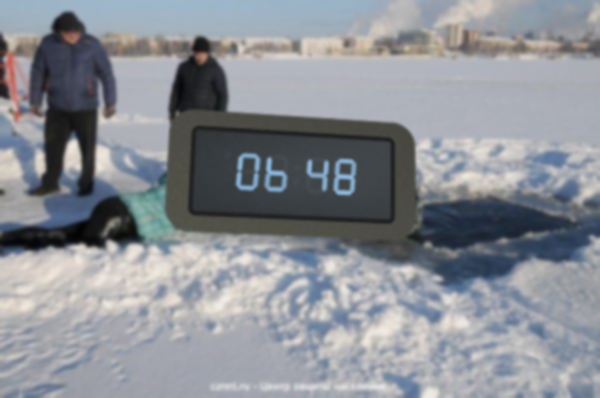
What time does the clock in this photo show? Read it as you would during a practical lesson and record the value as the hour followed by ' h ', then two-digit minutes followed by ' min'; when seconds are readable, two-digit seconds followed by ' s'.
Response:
6 h 48 min
